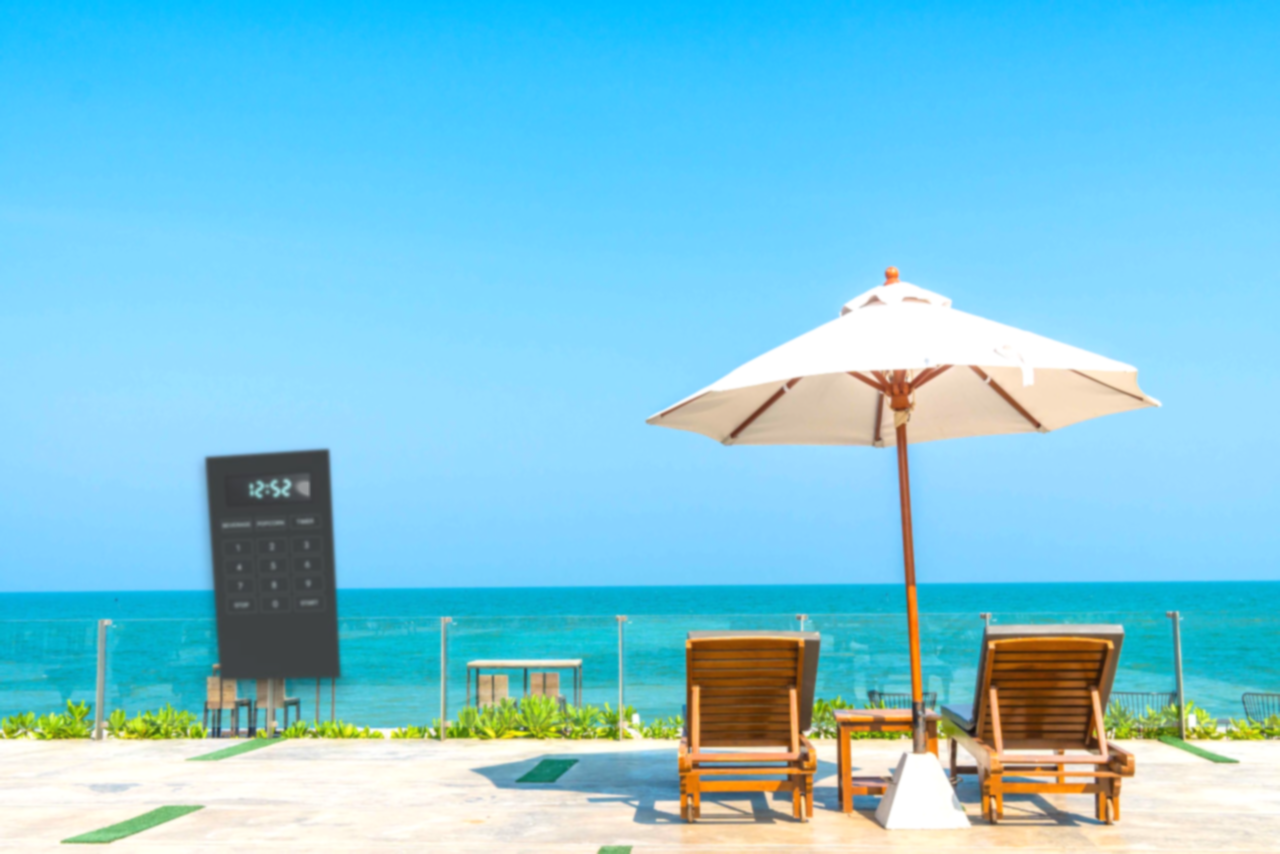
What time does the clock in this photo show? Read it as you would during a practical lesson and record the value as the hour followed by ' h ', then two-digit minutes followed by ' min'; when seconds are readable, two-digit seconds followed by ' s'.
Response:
12 h 52 min
